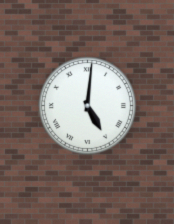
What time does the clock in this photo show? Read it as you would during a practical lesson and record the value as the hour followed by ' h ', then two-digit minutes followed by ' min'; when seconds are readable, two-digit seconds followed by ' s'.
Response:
5 h 01 min
